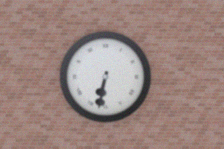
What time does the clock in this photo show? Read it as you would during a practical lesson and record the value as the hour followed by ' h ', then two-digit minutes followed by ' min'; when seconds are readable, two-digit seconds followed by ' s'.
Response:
6 h 32 min
